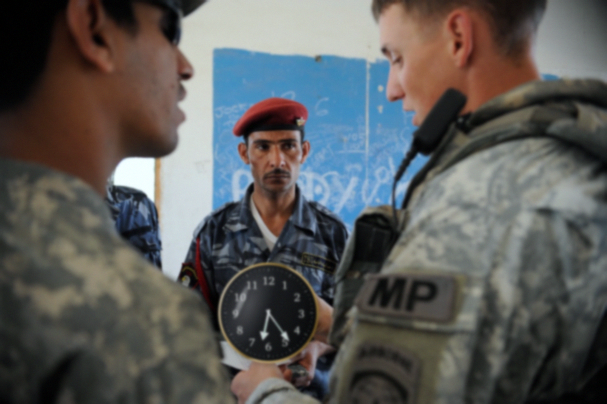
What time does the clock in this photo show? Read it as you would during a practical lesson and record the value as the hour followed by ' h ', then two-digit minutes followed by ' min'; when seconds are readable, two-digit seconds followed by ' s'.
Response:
6 h 24 min
